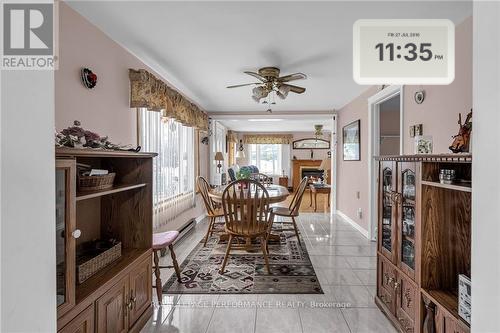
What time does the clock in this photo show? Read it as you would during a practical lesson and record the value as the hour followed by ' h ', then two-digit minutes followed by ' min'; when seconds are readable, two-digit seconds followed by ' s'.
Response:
11 h 35 min
